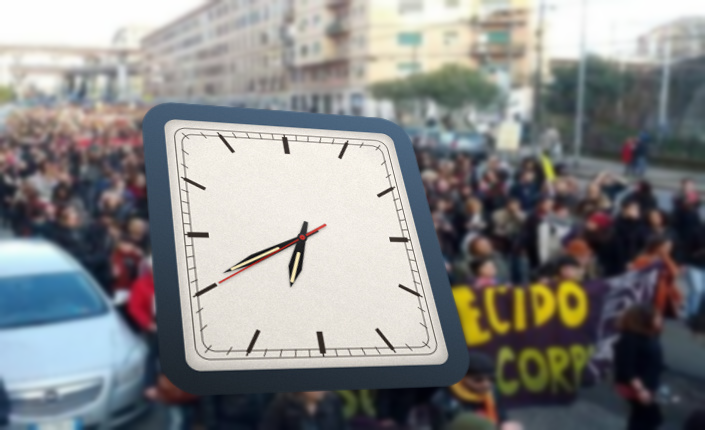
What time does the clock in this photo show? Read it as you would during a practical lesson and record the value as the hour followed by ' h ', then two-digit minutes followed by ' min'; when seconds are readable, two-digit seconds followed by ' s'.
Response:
6 h 40 min 40 s
